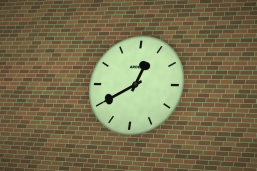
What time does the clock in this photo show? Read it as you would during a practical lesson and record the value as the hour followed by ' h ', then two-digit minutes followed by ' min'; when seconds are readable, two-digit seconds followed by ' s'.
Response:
12 h 40 min
